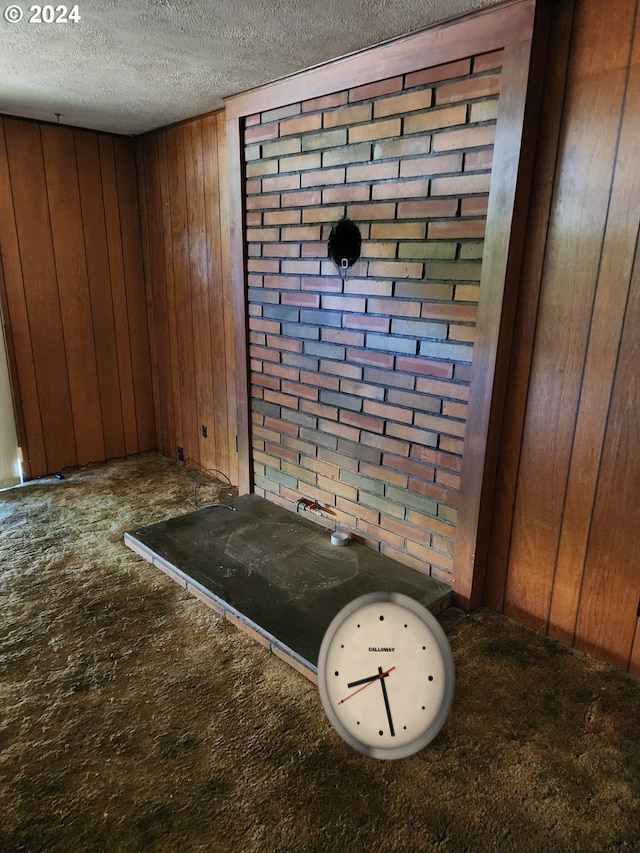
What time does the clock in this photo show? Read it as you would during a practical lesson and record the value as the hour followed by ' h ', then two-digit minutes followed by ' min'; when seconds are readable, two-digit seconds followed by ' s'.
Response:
8 h 27 min 40 s
